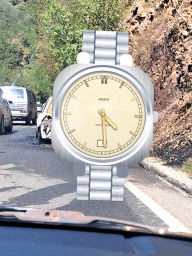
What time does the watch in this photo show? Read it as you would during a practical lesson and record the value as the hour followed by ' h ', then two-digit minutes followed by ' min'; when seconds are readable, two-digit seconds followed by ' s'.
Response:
4 h 29 min
